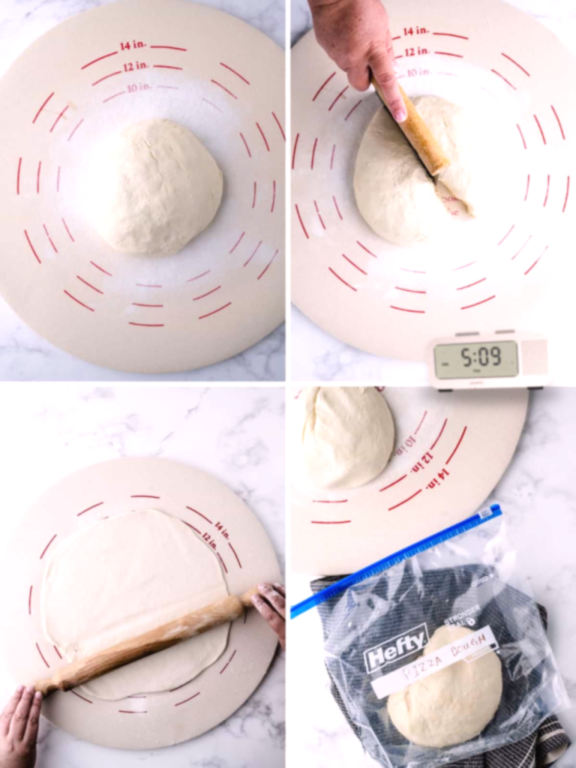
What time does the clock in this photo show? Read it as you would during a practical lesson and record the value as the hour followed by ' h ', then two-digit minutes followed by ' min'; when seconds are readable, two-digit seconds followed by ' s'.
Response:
5 h 09 min
